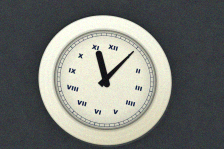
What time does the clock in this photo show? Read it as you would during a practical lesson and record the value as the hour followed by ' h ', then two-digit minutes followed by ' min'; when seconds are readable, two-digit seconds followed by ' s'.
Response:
11 h 05 min
